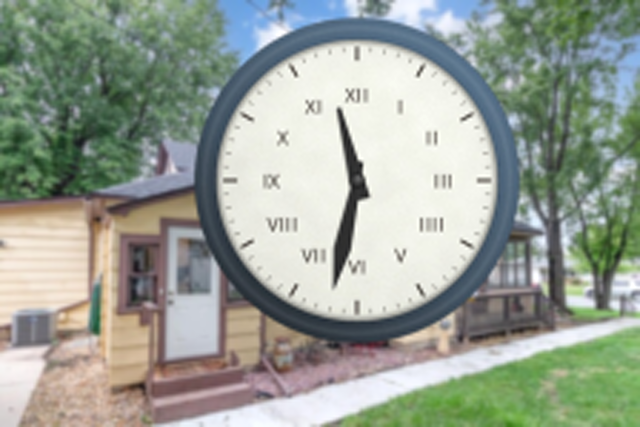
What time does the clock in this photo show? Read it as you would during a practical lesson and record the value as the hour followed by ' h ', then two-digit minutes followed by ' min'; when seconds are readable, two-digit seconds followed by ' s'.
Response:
11 h 32 min
